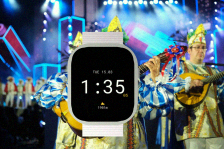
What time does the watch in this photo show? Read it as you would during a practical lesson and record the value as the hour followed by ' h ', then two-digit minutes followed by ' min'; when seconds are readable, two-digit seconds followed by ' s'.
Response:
1 h 35 min
